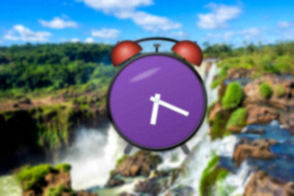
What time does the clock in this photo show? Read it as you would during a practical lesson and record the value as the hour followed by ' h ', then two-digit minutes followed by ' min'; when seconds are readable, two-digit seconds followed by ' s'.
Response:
6 h 19 min
